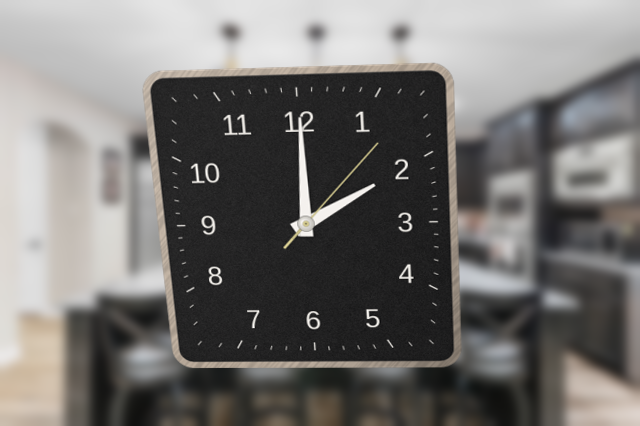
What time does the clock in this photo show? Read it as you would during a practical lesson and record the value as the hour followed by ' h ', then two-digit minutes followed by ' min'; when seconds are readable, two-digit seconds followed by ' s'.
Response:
2 h 00 min 07 s
